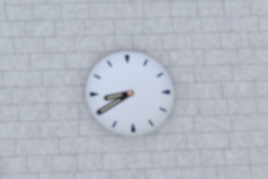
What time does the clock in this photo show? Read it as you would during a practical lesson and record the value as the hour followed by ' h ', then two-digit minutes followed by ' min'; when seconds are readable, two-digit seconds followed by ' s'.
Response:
8 h 40 min
